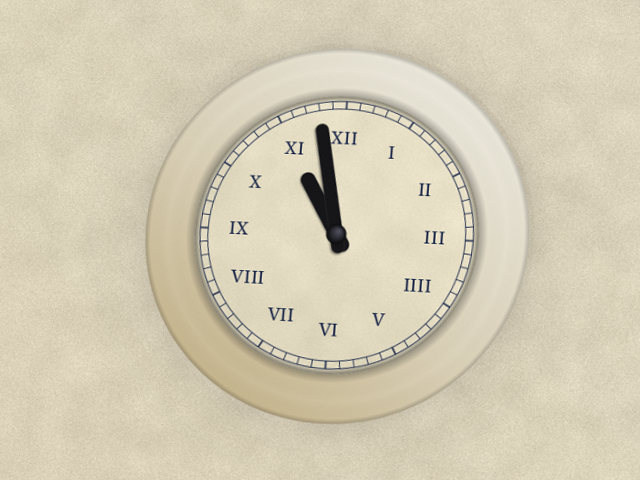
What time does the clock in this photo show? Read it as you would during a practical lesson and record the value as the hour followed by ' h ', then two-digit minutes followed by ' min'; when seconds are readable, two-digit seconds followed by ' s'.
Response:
10 h 58 min
